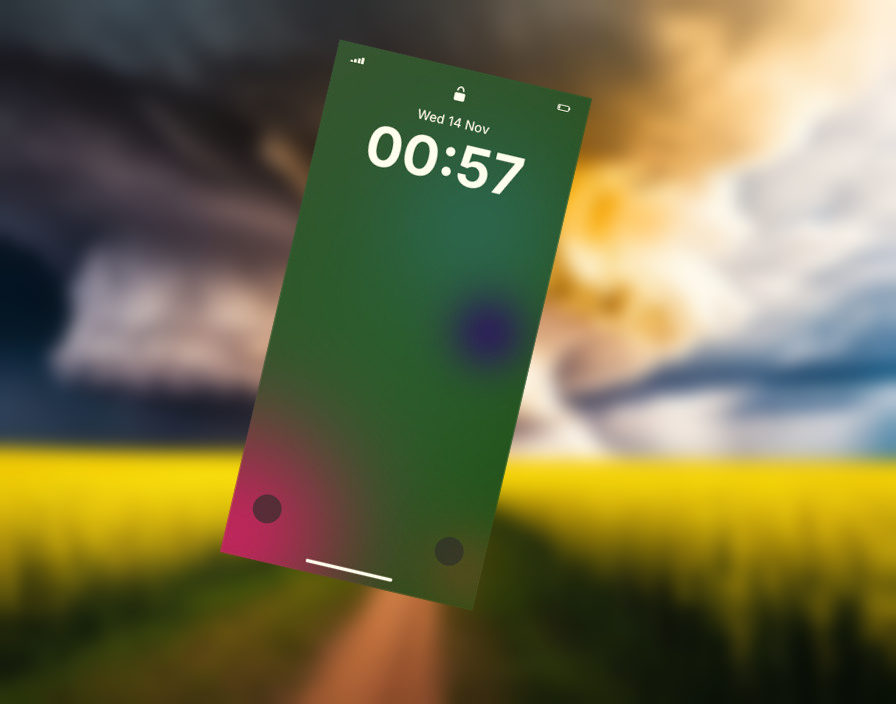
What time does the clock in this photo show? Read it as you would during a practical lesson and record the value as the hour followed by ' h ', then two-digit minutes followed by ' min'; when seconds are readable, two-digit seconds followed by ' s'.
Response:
0 h 57 min
